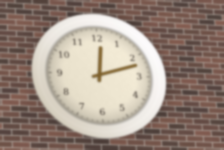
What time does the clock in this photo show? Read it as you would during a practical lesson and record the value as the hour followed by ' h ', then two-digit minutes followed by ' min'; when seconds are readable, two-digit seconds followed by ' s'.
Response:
12 h 12 min
